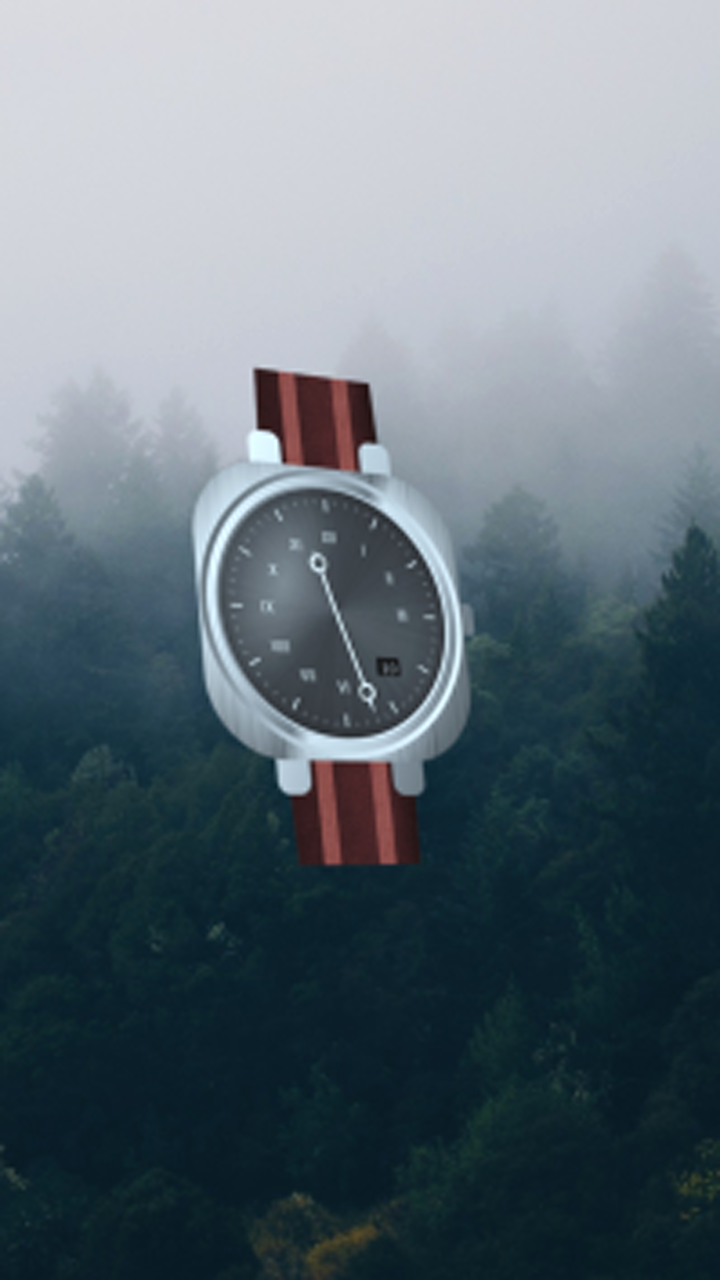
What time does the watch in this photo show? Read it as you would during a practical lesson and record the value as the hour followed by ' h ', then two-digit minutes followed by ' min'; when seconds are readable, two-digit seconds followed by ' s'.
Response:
11 h 27 min
